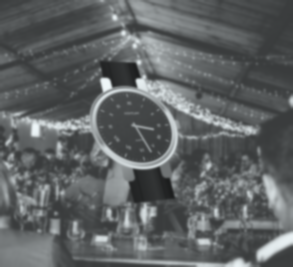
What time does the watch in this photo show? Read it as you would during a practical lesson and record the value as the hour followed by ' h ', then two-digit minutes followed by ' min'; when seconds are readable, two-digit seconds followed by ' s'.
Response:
3 h 27 min
